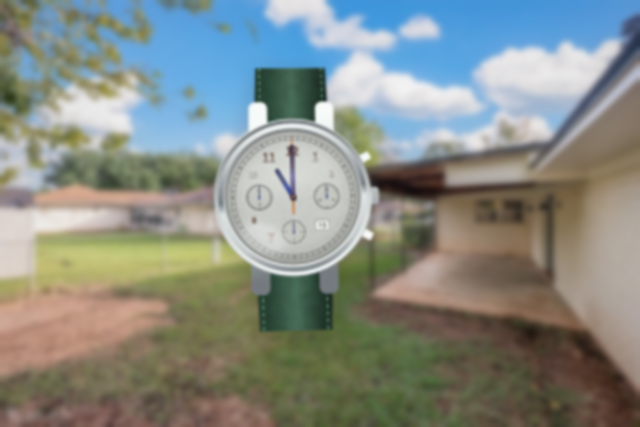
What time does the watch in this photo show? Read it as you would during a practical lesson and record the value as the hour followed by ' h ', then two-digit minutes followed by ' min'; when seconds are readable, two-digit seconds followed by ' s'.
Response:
11 h 00 min
